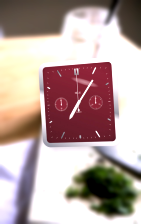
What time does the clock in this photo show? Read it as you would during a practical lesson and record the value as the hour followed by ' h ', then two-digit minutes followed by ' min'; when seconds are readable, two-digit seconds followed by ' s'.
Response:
7 h 06 min
